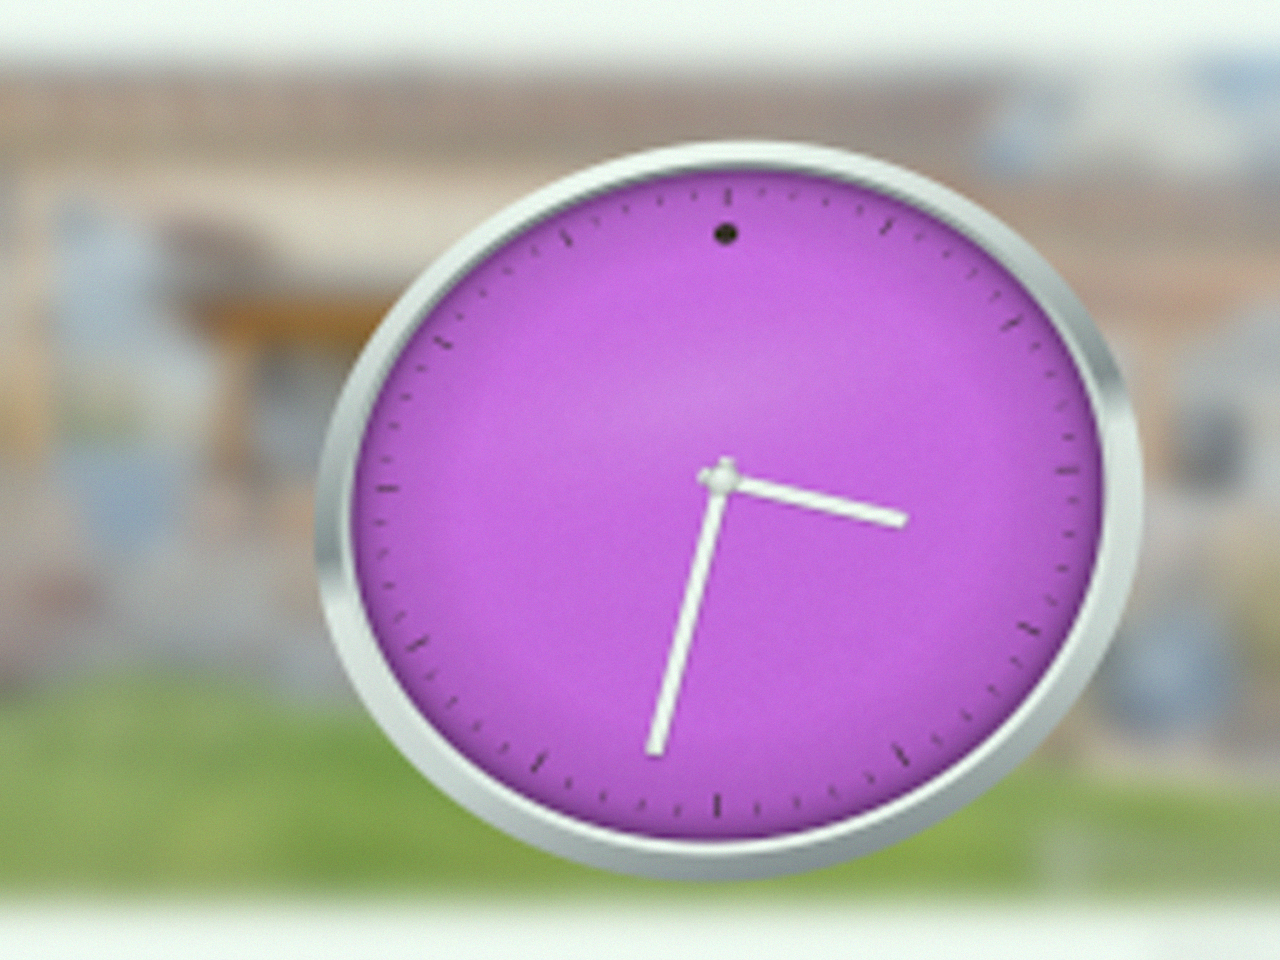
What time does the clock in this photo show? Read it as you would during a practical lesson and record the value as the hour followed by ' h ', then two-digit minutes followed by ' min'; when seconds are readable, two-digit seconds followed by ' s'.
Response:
3 h 32 min
